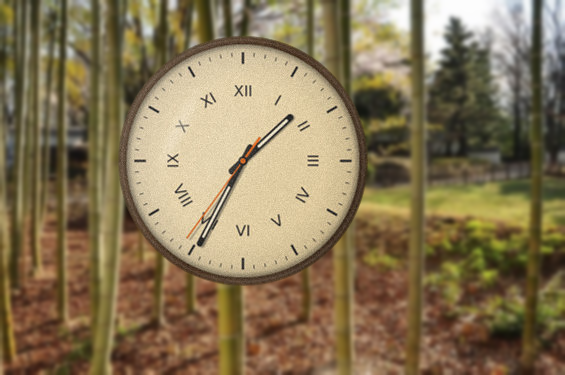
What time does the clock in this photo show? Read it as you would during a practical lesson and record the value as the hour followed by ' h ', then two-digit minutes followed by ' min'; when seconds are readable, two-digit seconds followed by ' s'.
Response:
1 h 34 min 36 s
